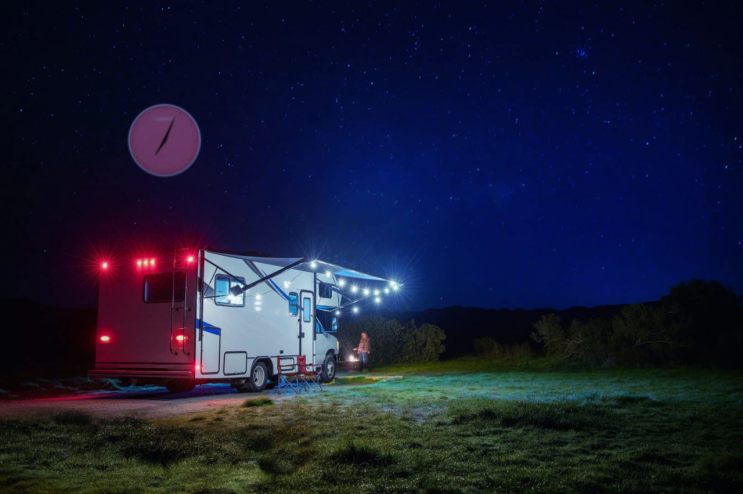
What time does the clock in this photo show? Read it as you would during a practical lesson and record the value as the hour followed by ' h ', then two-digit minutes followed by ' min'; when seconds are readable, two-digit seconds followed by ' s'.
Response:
7 h 04 min
